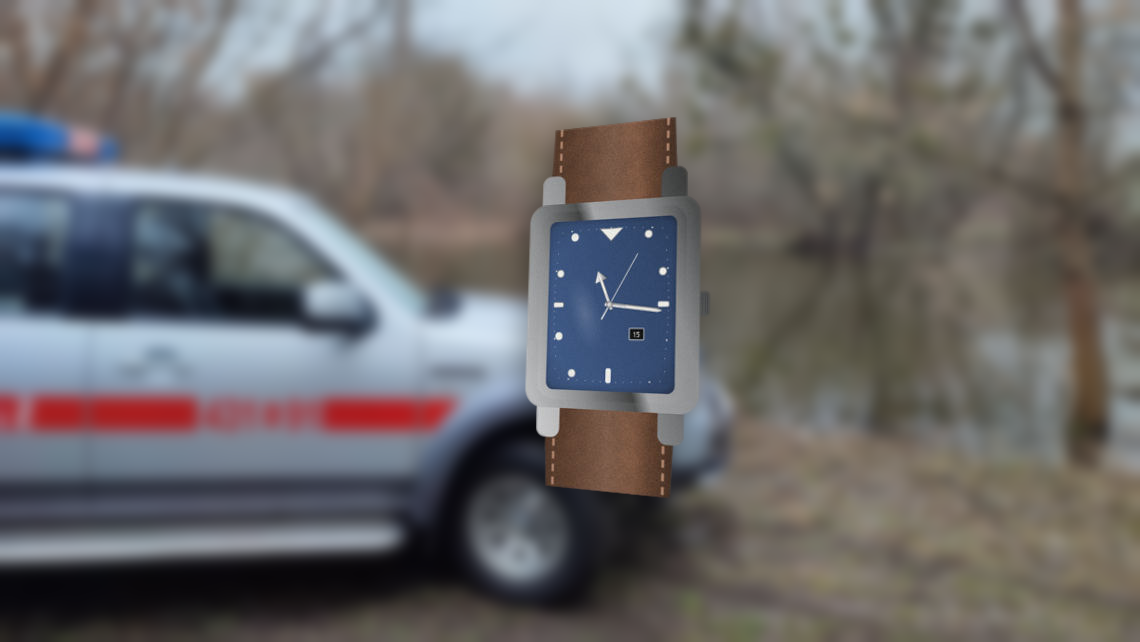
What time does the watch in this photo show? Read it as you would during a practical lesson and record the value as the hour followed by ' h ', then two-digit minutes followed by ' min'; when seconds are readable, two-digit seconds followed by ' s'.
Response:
11 h 16 min 05 s
